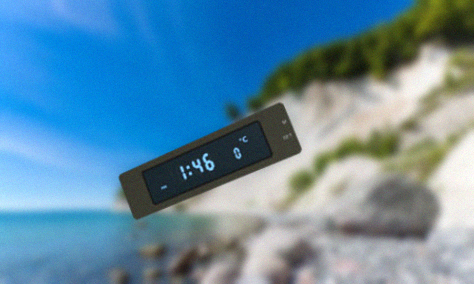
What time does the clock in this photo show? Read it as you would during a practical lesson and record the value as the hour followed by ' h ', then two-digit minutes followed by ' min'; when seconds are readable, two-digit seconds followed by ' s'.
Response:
1 h 46 min
